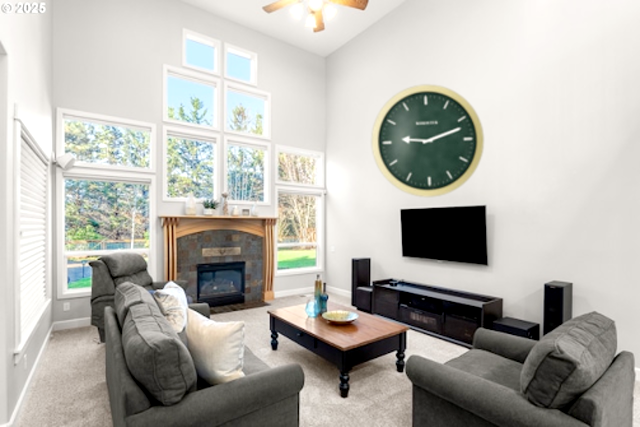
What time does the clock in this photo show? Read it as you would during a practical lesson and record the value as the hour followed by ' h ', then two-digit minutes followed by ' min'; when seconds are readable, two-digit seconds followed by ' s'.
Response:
9 h 12 min
